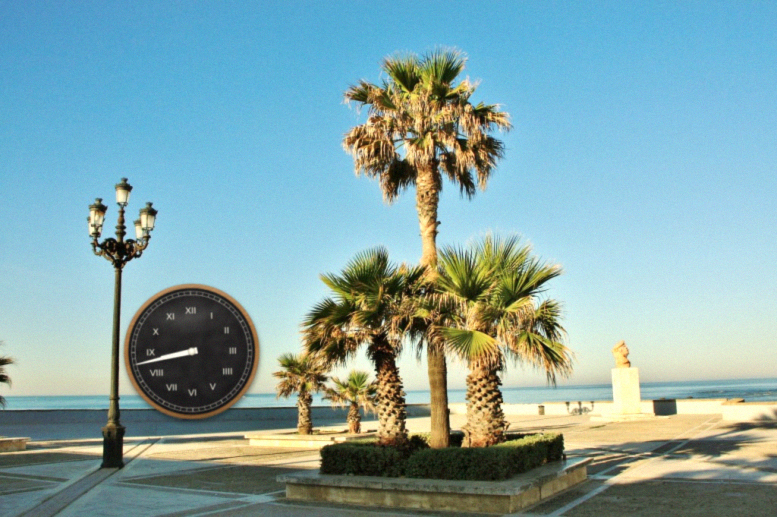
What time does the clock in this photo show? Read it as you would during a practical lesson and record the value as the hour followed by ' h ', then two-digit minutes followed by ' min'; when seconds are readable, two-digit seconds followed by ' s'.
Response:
8 h 43 min
